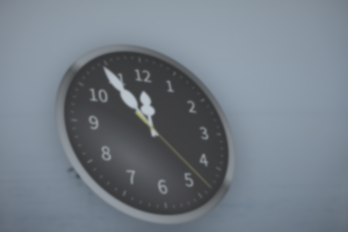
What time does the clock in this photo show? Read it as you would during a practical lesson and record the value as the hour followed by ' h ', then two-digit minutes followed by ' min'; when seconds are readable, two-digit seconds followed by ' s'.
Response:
11 h 54 min 23 s
